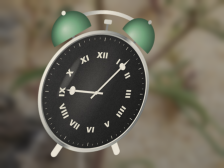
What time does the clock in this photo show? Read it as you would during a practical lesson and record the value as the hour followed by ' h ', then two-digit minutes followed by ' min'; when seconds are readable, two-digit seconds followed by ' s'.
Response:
9 h 07 min
